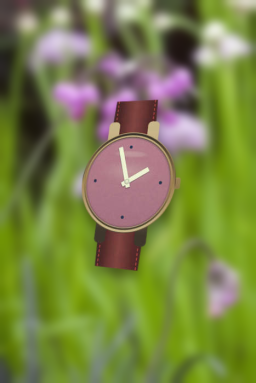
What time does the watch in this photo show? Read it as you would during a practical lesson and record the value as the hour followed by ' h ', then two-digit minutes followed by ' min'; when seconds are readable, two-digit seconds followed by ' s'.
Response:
1 h 57 min
